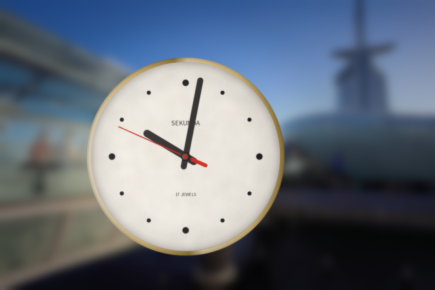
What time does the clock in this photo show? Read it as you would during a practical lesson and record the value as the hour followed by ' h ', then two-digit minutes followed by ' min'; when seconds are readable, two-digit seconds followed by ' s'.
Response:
10 h 01 min 49 s
